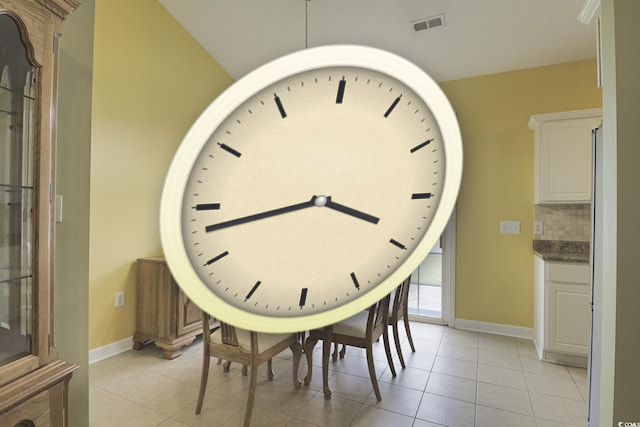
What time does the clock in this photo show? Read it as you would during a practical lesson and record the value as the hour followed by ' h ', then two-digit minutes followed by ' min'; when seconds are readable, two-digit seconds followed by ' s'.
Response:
3 h 43 min
